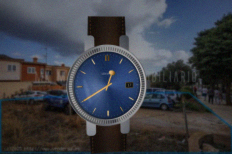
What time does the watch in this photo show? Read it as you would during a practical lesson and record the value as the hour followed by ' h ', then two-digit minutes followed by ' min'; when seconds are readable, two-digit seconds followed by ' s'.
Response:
12 h 40 min
